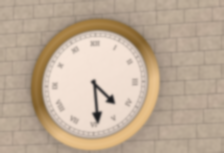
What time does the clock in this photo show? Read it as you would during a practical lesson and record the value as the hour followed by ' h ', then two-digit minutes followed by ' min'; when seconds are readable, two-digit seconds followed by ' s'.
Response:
4 h 29 min
